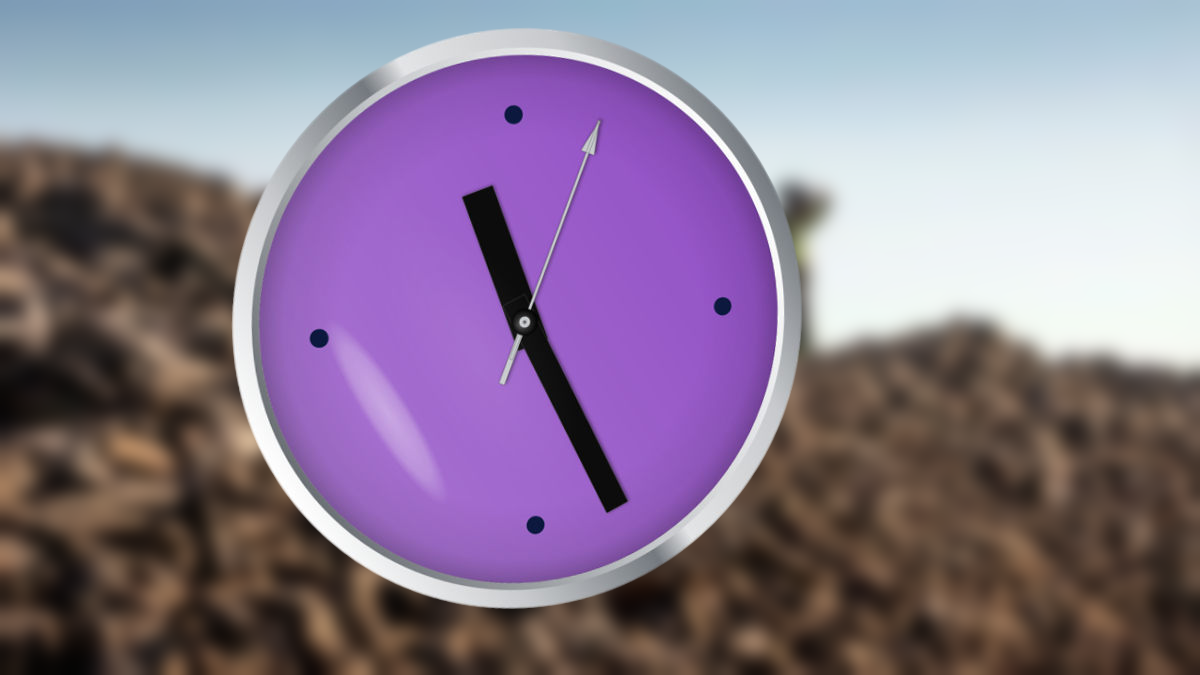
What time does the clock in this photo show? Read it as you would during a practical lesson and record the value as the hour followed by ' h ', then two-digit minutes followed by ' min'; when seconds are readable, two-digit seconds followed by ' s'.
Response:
11 h 26 min 04 s
